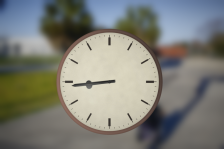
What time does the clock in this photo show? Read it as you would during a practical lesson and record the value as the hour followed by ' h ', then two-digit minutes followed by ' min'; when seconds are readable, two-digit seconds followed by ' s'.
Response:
8 h 44 min
